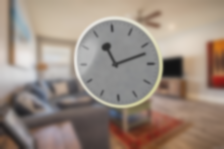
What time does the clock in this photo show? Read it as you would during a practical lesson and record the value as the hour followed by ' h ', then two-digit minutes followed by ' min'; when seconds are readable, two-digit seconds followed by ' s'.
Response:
11 h 12 min
